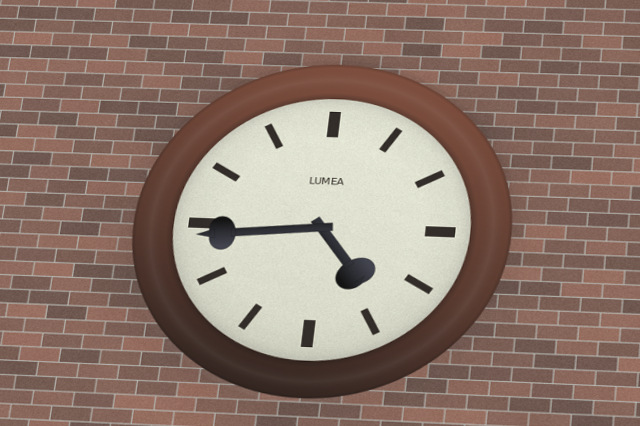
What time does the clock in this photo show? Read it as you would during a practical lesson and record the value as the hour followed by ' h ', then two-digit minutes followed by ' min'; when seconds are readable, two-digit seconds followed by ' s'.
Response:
4 h 44 min
